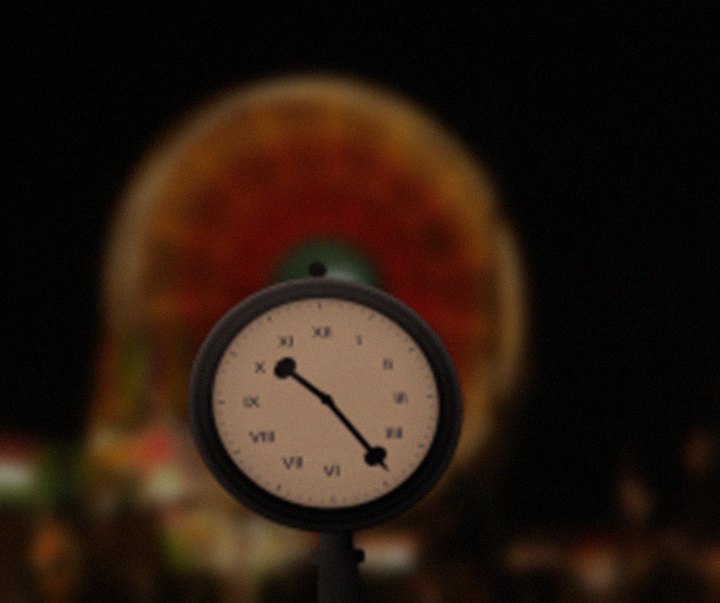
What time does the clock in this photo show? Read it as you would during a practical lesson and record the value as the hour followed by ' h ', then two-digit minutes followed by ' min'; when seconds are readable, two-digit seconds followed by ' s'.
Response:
10 h 24 min
